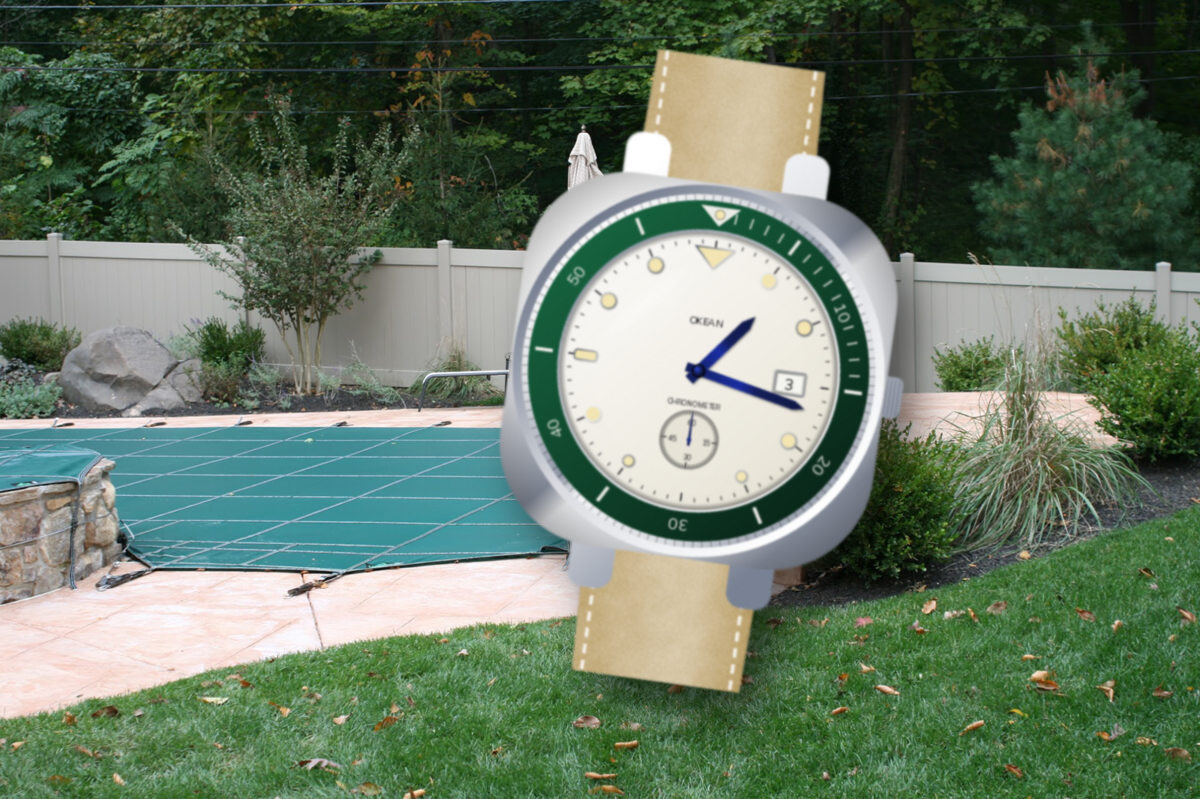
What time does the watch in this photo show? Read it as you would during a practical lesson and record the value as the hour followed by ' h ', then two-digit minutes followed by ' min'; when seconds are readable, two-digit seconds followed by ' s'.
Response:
1 h 17 min
